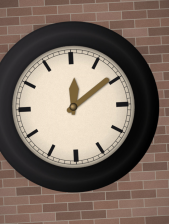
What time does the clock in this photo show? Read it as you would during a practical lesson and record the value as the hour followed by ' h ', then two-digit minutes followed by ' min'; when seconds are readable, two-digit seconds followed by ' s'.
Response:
12 h 09 min
